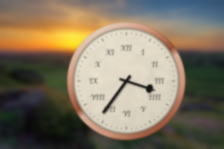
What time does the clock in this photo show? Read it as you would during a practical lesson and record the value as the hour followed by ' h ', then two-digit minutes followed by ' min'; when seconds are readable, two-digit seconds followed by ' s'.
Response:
3 h 36 min
